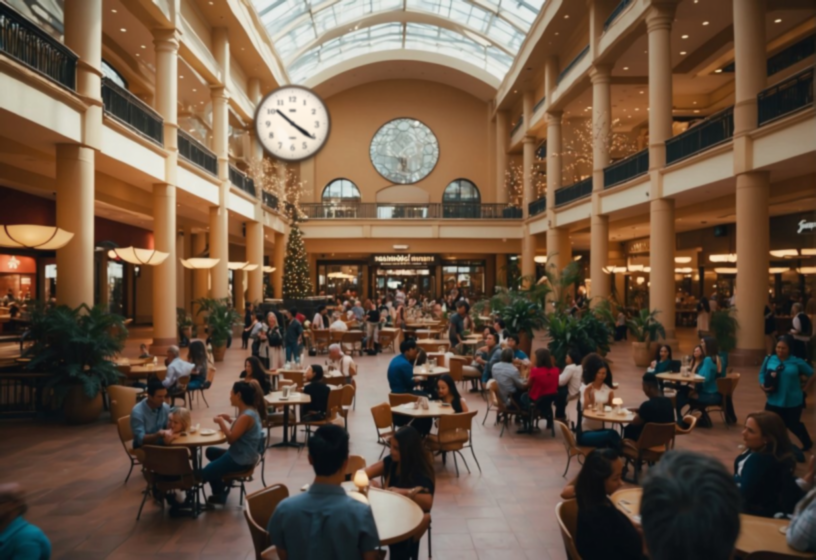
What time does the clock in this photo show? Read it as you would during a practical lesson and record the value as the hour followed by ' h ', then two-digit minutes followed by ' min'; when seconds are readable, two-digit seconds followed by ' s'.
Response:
10 h 21 min
